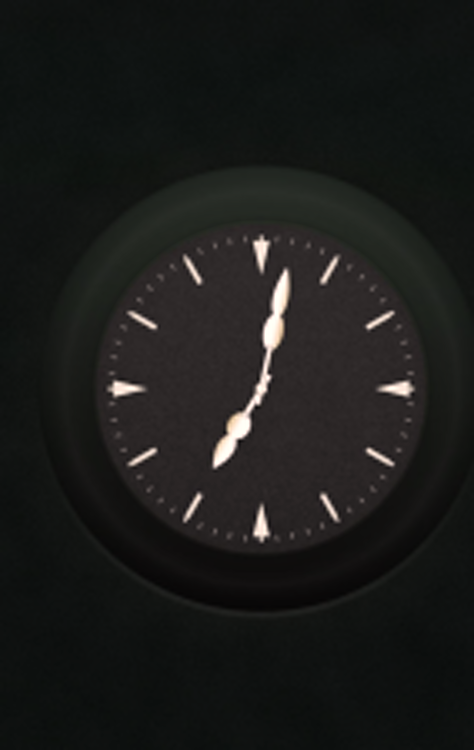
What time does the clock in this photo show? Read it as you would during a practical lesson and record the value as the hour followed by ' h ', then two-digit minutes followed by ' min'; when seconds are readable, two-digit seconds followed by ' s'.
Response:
7 h 02 min
